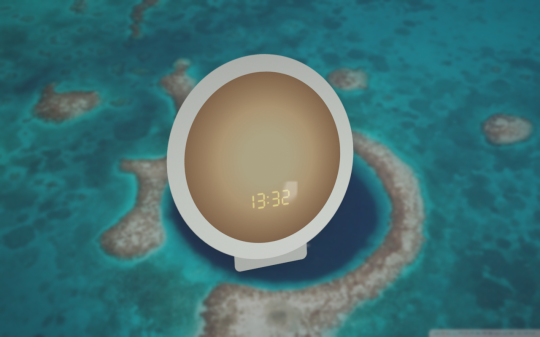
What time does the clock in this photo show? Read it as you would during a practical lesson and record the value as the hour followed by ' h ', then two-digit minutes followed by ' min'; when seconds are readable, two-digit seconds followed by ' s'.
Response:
13 h 32 min
